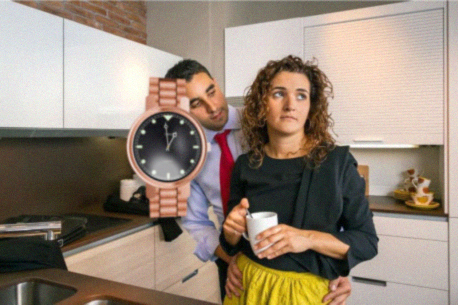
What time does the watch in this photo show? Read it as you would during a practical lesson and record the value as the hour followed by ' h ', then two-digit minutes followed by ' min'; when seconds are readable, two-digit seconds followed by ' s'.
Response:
12 h 59 min
